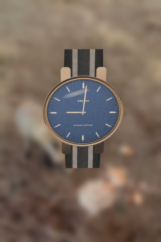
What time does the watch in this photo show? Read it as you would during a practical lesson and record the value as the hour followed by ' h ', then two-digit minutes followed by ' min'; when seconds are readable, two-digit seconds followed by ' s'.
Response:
9 h 01 min
